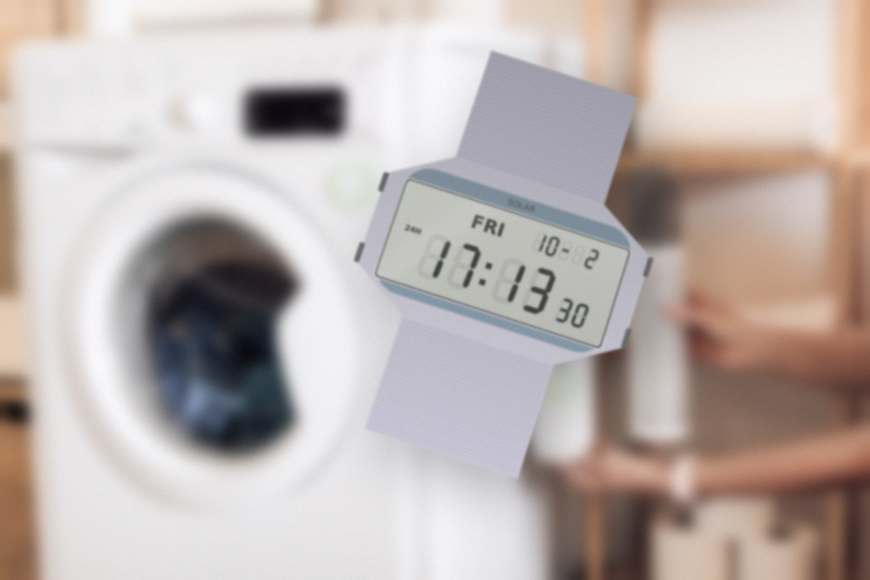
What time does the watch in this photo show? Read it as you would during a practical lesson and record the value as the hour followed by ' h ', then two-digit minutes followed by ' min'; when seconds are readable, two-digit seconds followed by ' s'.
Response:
17 h 13 min 30 s
